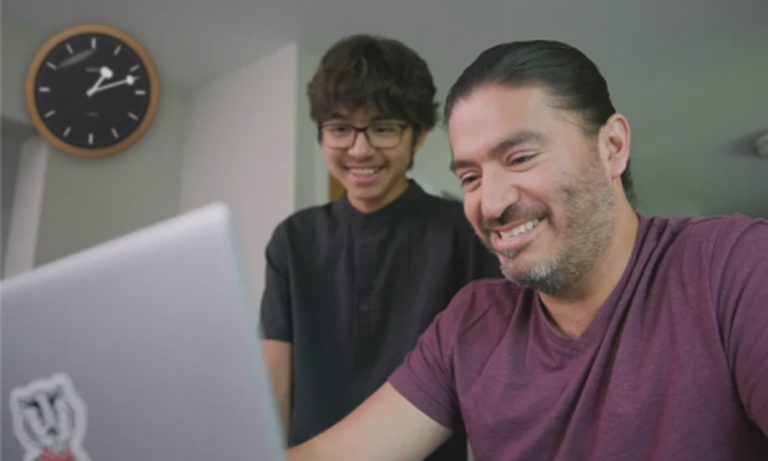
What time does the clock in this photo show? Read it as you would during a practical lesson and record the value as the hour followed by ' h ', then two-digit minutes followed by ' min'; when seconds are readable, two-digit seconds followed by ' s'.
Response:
1 h 12 min
